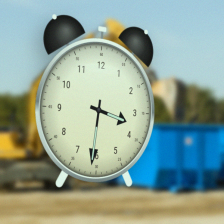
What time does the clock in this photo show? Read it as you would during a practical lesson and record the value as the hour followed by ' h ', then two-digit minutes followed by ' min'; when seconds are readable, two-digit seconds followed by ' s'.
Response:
3 h 31 min
